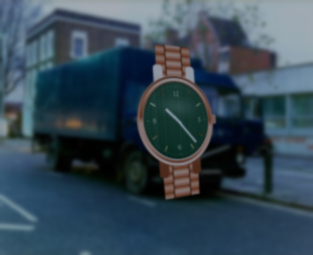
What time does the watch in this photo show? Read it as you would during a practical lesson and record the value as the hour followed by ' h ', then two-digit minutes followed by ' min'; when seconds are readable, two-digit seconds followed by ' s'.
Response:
10 h 23 min
